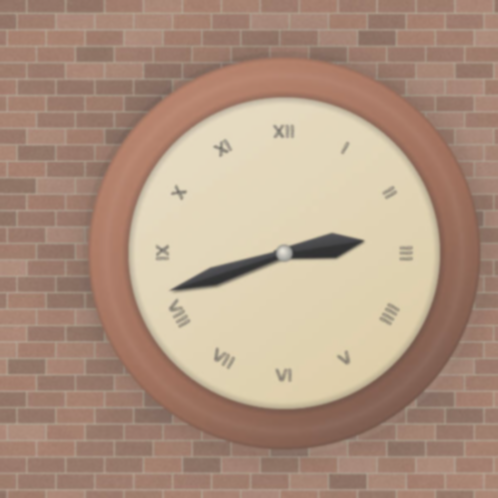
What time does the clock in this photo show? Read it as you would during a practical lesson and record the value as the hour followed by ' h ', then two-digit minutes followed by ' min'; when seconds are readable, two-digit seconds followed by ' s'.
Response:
2 h 42 min
